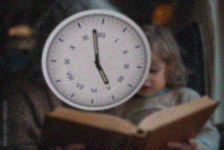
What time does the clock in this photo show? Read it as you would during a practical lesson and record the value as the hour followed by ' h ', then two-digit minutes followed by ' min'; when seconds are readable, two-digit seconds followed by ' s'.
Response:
4 h 58 min
